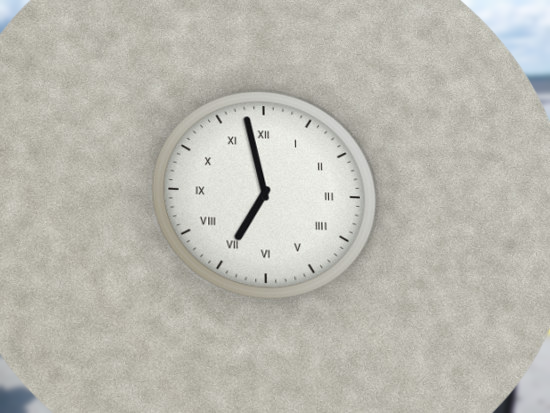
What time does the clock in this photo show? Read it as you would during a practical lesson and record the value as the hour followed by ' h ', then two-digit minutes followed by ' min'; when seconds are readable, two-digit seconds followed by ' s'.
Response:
6 h 58 min
